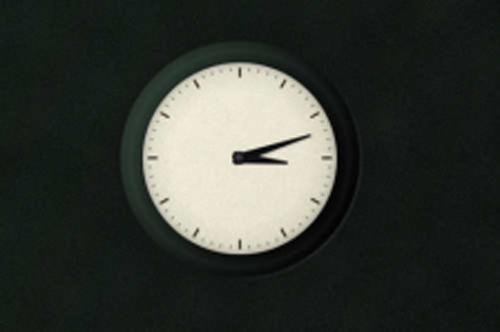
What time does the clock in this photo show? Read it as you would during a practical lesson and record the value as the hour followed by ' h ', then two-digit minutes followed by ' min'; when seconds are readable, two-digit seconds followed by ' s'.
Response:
3 h 12 min
